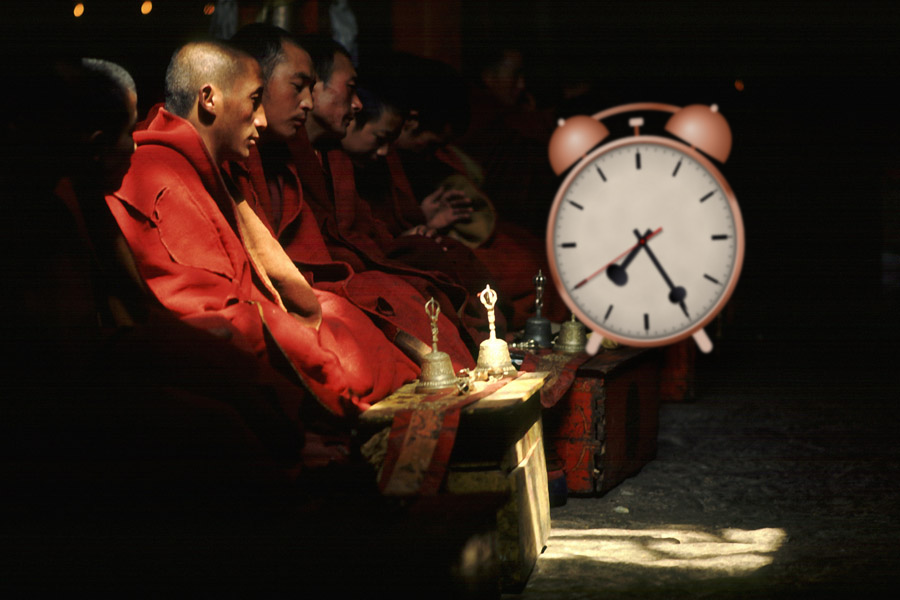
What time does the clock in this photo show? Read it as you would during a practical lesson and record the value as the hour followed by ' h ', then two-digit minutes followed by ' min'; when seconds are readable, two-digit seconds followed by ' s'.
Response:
7 h 24 min 40 s
